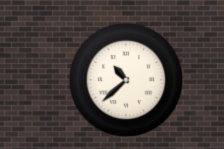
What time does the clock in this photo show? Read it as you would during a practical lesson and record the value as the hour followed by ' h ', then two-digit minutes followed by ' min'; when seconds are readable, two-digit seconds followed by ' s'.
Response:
10 h 38 min
